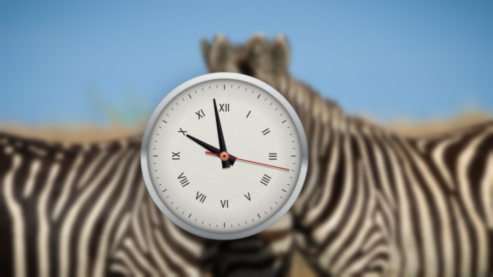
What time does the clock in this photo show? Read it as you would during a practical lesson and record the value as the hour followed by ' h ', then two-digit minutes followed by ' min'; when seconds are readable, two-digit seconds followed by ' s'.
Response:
9 h 58 min 17 s
